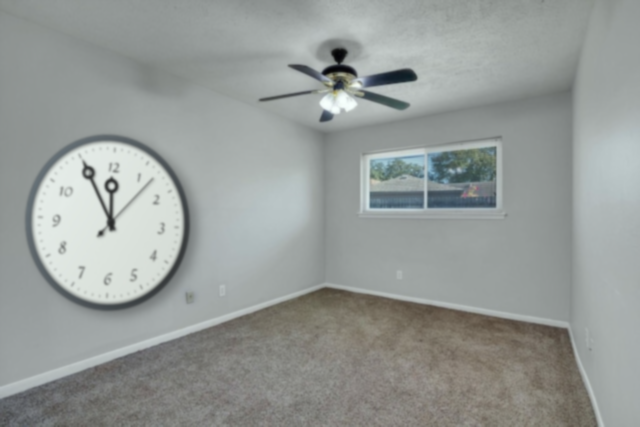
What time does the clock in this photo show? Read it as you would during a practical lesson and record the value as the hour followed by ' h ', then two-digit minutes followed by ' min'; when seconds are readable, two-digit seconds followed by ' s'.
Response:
11 h 55 min 07 s
